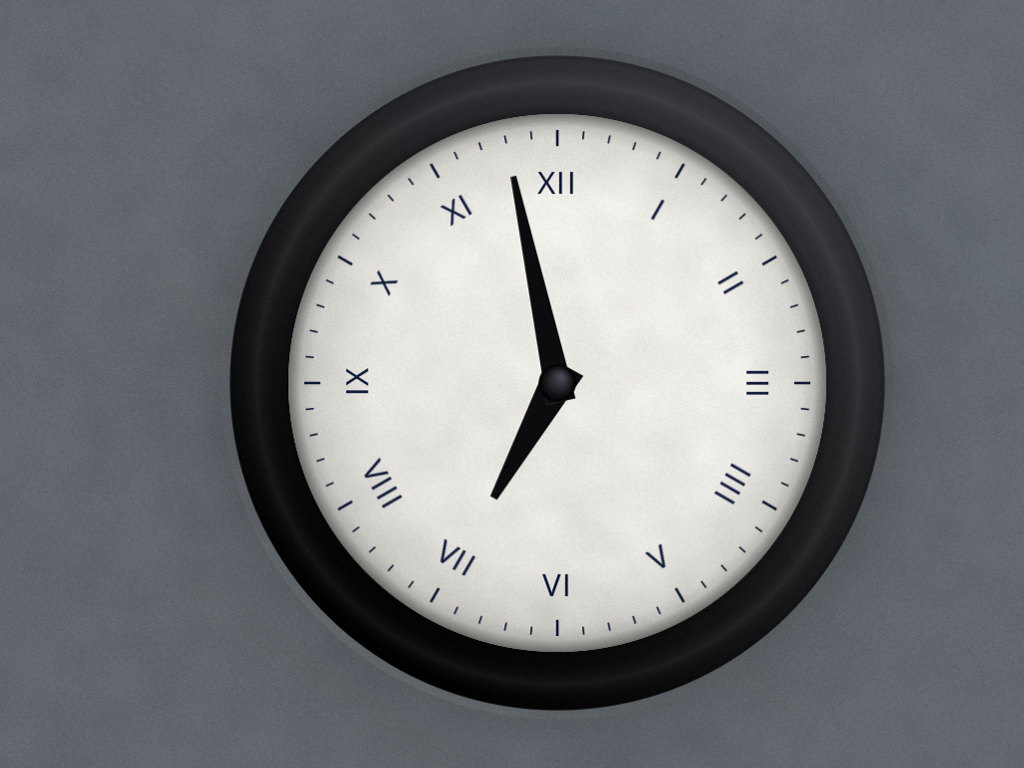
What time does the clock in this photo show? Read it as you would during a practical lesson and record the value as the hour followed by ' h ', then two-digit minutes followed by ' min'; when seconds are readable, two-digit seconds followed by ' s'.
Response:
6 h 58 min
